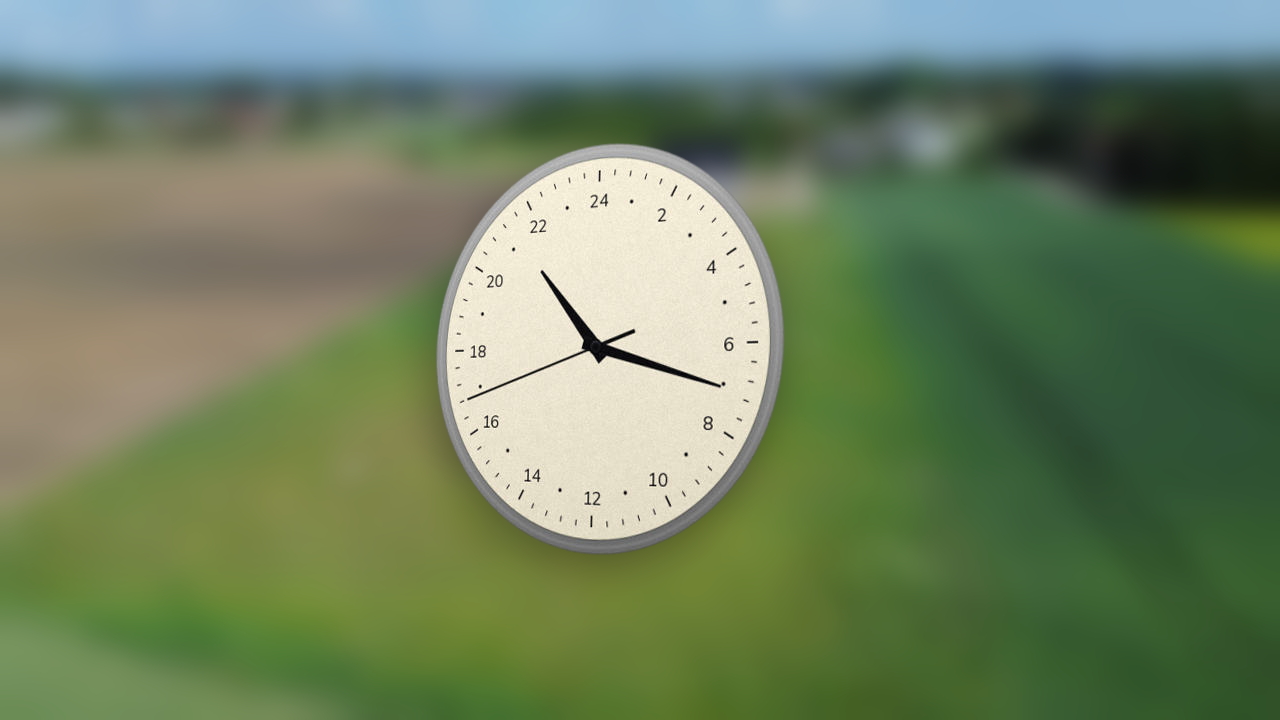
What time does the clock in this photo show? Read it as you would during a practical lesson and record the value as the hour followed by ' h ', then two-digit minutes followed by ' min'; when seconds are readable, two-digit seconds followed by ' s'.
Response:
21 h 17 min 42 s
